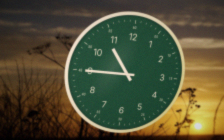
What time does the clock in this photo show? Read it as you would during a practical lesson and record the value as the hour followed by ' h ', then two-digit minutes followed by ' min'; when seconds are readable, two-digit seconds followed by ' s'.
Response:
10 h 45 min
